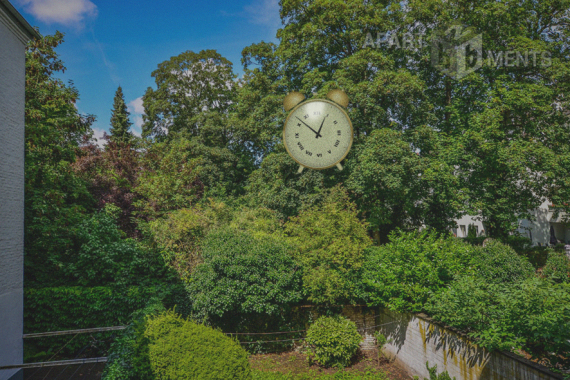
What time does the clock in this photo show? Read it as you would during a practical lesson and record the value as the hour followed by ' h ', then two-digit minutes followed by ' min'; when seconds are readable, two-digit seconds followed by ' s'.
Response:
12 h 52 min
